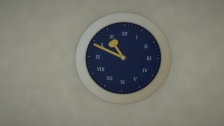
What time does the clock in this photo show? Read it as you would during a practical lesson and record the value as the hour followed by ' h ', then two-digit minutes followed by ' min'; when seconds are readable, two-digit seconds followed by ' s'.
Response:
10 h 49 min
